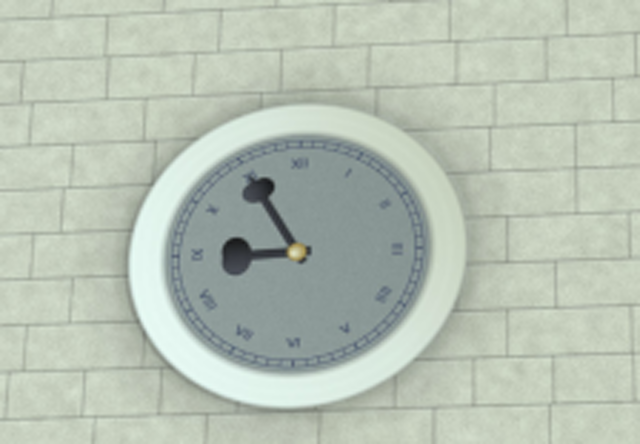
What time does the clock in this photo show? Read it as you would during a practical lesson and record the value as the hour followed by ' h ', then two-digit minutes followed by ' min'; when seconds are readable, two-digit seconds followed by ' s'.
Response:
8 h 55 min
